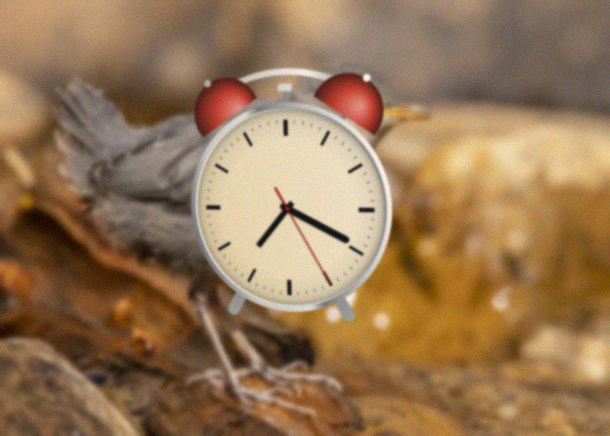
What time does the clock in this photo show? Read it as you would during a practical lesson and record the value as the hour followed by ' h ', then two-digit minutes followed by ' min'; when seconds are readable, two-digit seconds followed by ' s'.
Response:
7 h 19 min 25 s
